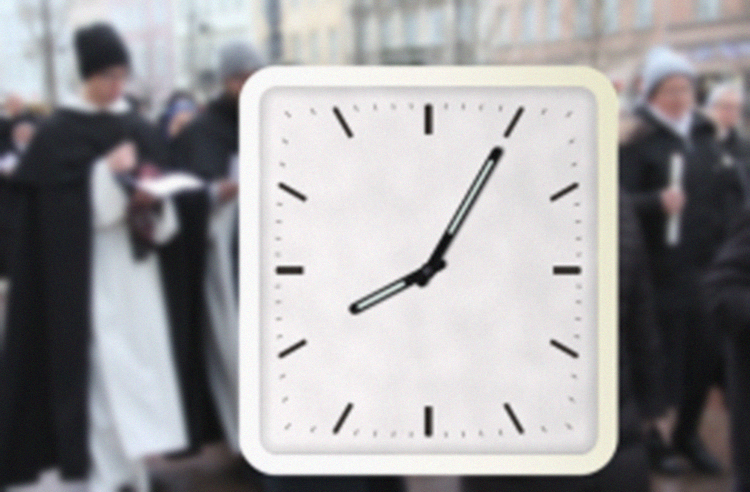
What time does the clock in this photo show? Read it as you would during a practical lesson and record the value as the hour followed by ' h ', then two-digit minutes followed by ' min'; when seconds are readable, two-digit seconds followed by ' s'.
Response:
8 h 05 min
